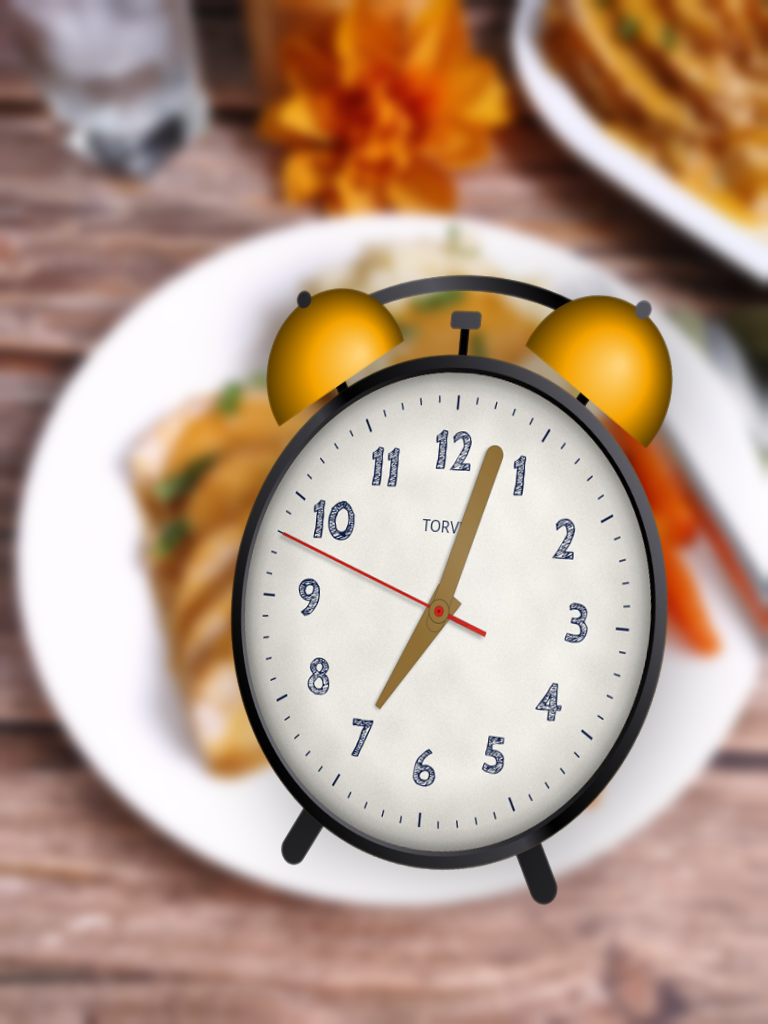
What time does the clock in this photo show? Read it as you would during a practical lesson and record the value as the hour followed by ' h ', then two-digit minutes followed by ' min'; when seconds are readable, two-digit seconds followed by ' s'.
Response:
7 h 02 min 48 s
